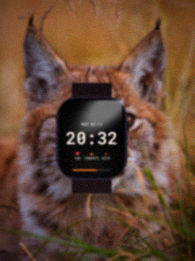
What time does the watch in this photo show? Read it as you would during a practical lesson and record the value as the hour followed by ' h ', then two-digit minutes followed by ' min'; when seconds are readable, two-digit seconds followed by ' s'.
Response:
20 h 32 min
